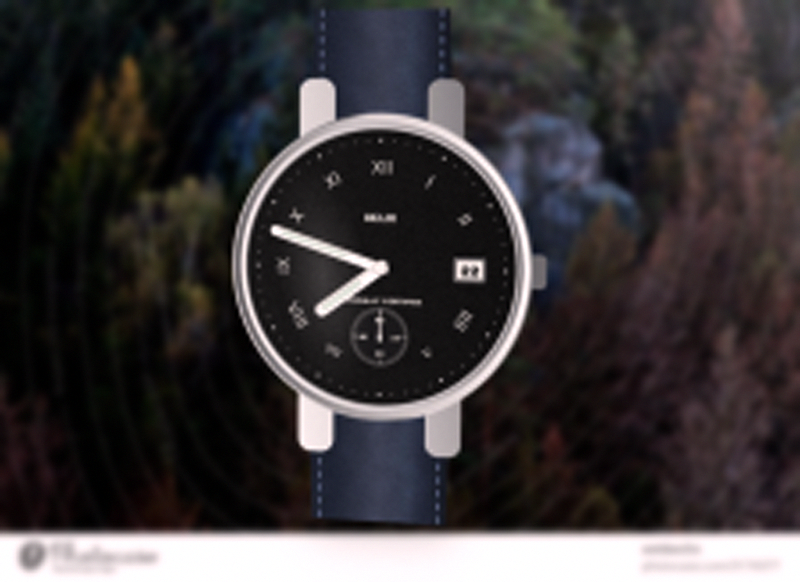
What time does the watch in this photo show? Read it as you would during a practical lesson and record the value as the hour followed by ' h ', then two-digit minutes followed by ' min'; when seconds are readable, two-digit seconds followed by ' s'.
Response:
7 h 48 min
